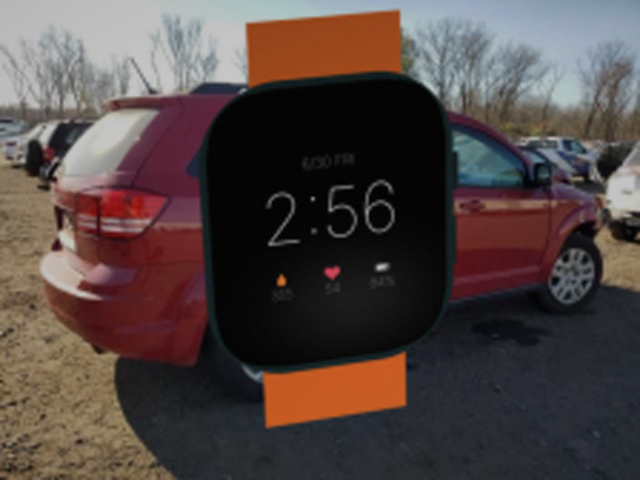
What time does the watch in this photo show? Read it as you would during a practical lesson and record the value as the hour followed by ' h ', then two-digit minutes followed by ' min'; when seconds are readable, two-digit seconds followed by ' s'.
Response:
2 h 56 min
